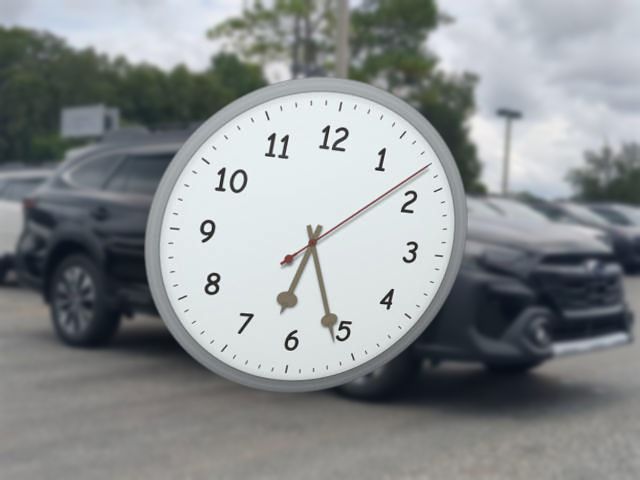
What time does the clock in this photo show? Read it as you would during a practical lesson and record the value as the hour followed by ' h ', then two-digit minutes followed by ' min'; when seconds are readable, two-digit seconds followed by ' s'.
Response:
6 h 26 min 08 s
